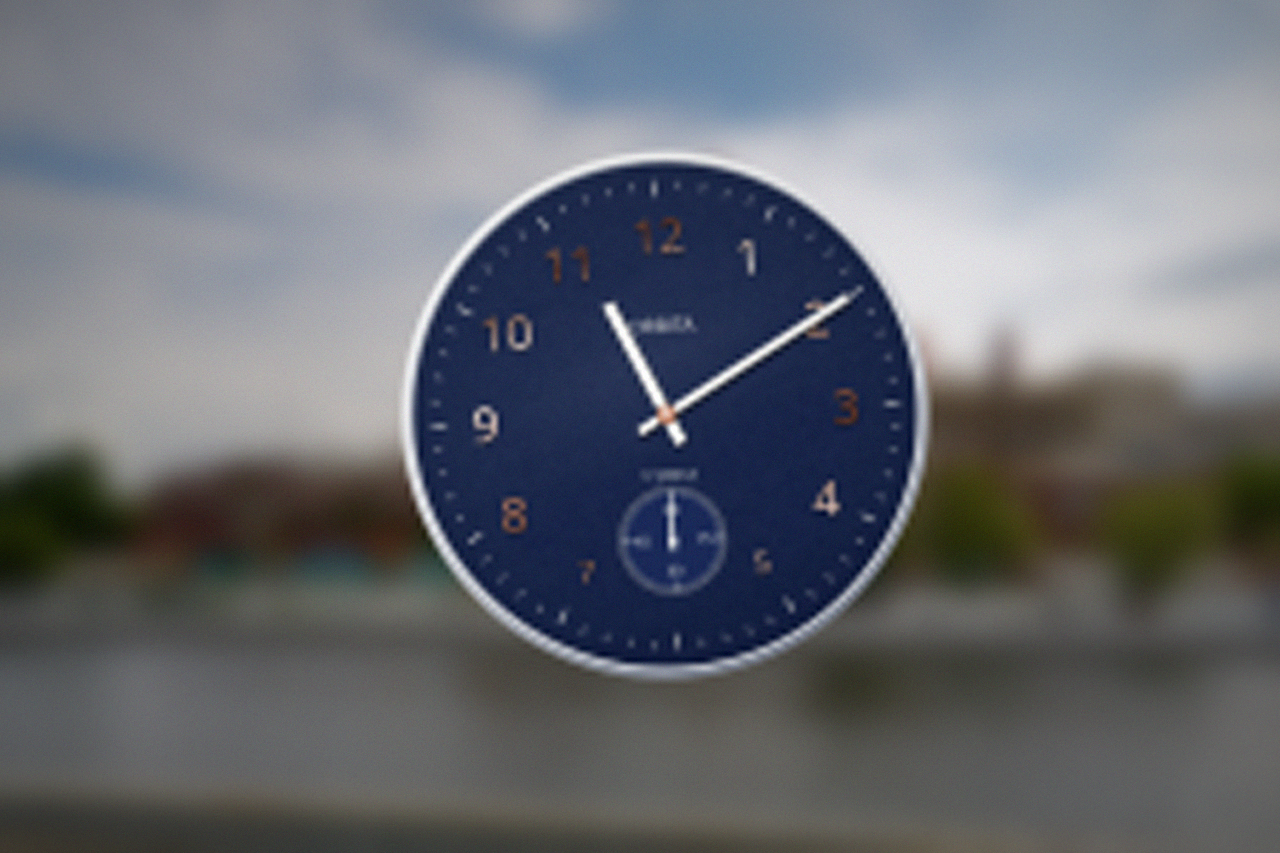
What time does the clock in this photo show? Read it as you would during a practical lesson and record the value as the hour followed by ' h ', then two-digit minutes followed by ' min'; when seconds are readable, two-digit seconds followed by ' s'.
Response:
11 h 10 min
